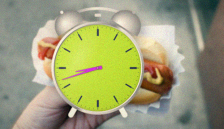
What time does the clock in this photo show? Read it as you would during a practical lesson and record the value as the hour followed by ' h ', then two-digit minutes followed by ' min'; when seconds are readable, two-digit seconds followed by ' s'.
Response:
8 h 42 min
